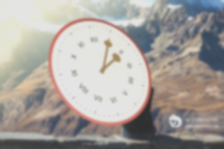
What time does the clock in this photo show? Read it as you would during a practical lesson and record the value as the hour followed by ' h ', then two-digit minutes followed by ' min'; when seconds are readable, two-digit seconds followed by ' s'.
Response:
2 h 05 min
